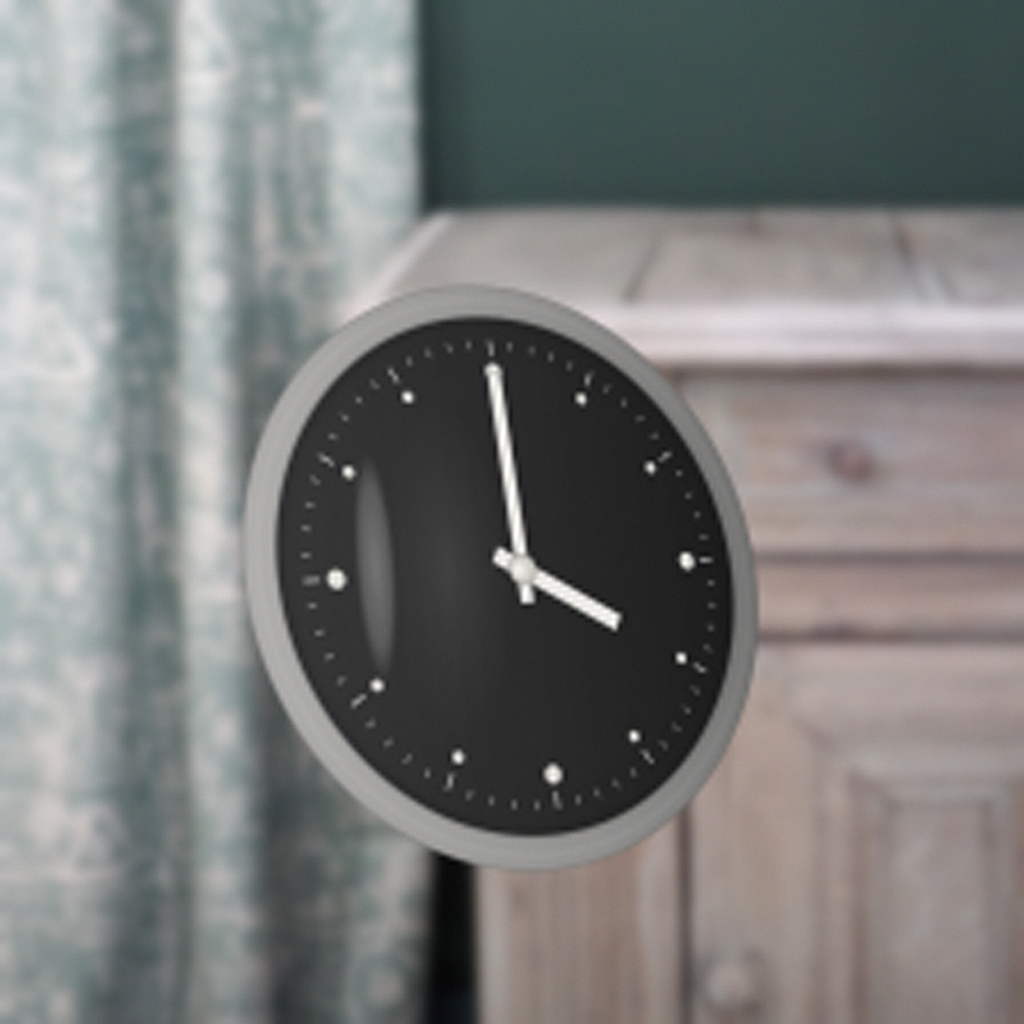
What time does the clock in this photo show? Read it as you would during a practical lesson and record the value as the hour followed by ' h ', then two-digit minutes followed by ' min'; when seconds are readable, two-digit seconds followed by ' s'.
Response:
4 h 00 min
